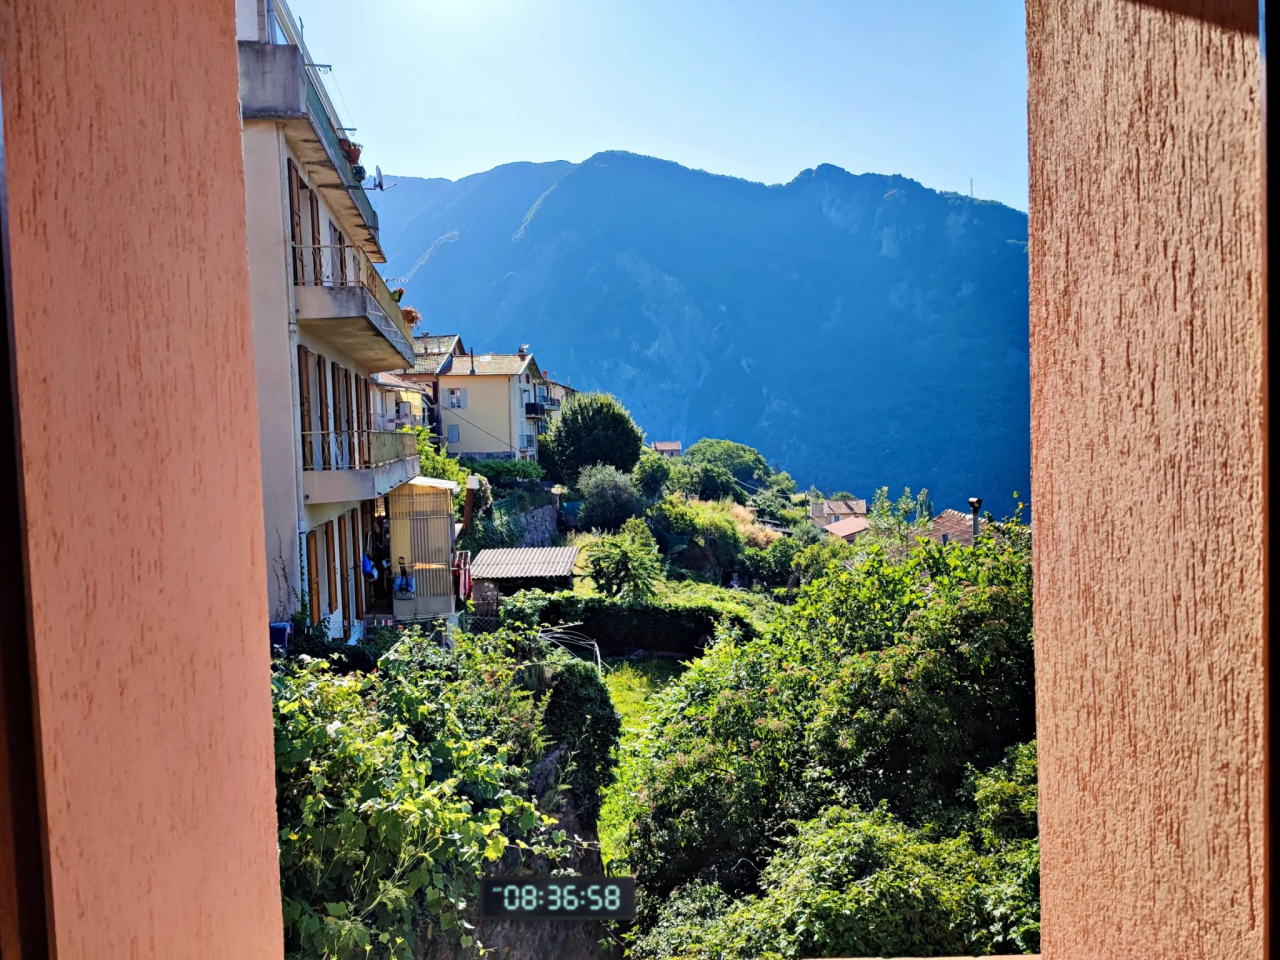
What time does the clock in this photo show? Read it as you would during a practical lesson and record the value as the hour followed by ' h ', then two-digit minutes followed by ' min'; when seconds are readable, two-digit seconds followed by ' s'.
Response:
8 h 36 min 58 s
